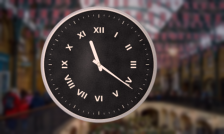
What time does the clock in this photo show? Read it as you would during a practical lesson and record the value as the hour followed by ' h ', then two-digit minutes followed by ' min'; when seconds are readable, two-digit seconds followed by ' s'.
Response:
11 h 21 min
